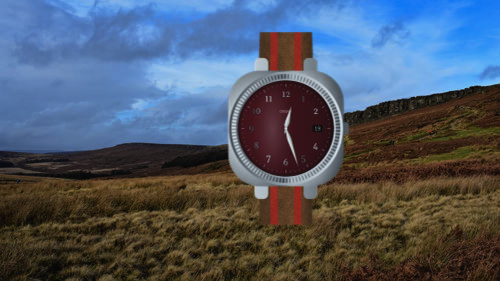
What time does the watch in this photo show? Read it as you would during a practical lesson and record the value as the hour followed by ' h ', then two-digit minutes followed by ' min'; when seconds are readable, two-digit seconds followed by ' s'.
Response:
12 h 27 min
